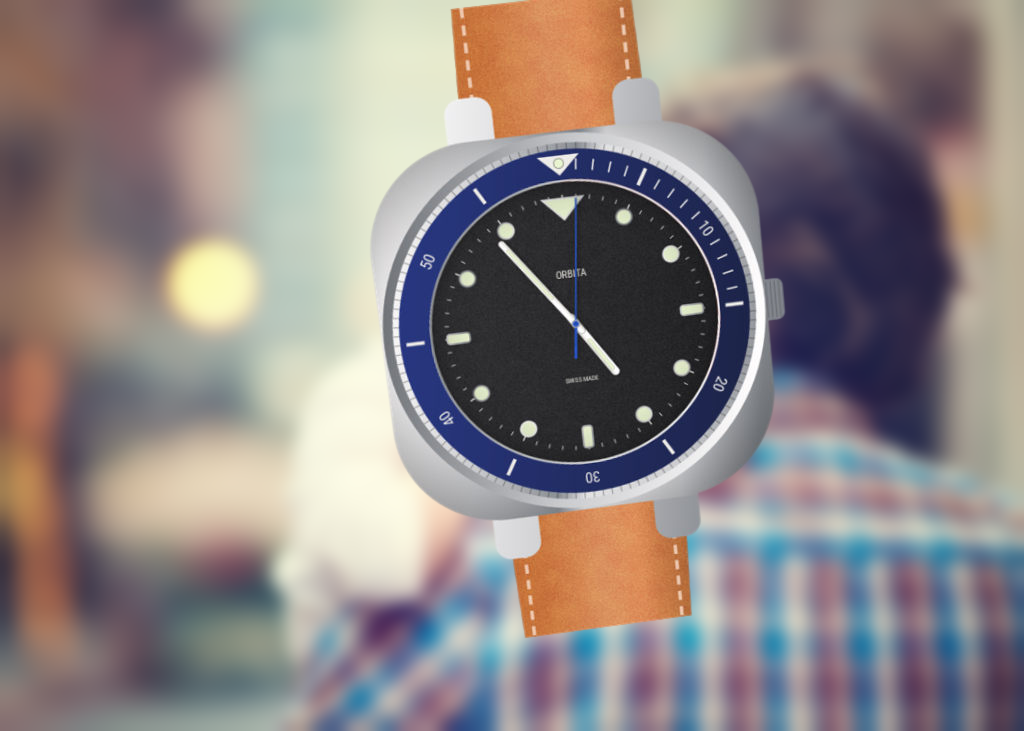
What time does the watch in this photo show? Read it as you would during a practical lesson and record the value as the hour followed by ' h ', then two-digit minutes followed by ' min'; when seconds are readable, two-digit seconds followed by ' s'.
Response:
4 h 54 min 01 s
